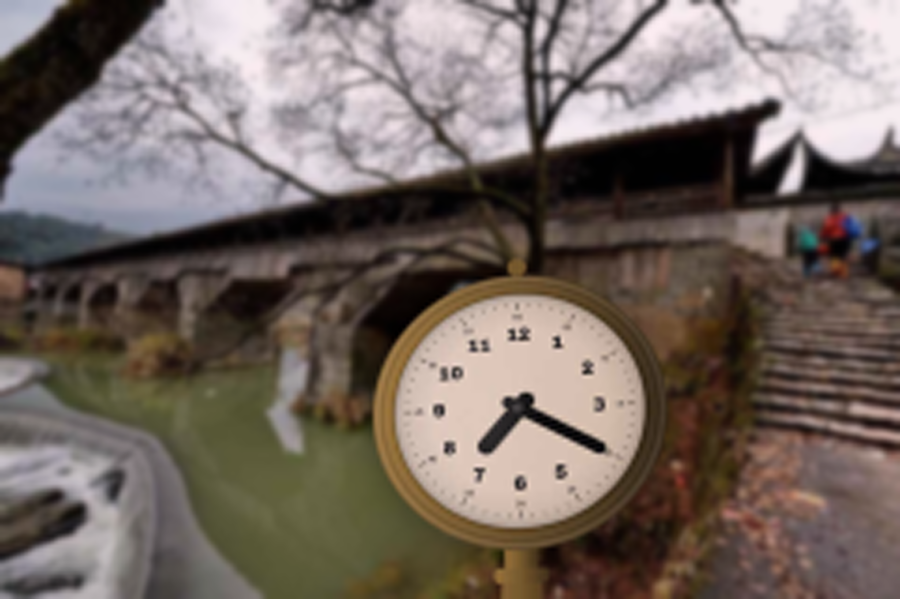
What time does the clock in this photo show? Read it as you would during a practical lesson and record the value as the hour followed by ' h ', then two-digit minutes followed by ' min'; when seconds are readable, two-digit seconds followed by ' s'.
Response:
7 h 20 min
